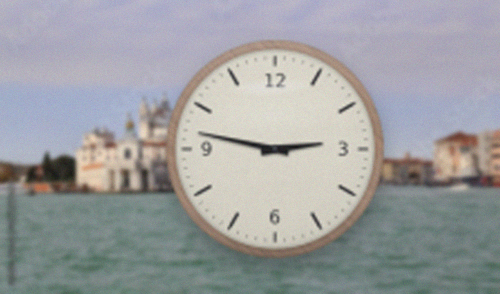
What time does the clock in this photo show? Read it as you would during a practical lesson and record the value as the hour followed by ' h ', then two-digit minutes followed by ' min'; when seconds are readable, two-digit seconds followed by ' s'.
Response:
2 h 47 min
